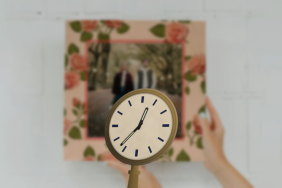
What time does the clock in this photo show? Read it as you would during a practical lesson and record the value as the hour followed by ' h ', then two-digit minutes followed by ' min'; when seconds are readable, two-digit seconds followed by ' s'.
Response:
12 h 37 min
